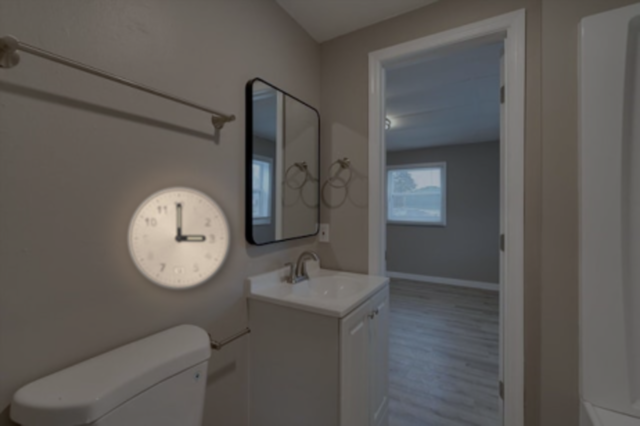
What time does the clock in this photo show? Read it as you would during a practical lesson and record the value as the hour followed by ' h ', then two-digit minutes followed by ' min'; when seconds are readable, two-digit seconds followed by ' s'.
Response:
3 h 00 min
